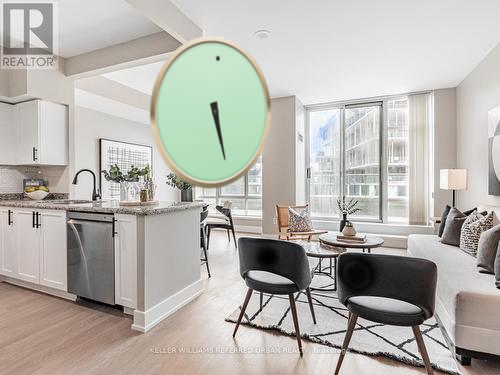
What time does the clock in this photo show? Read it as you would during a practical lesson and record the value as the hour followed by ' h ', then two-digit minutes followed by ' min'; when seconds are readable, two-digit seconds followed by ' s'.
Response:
5 h 27 min
